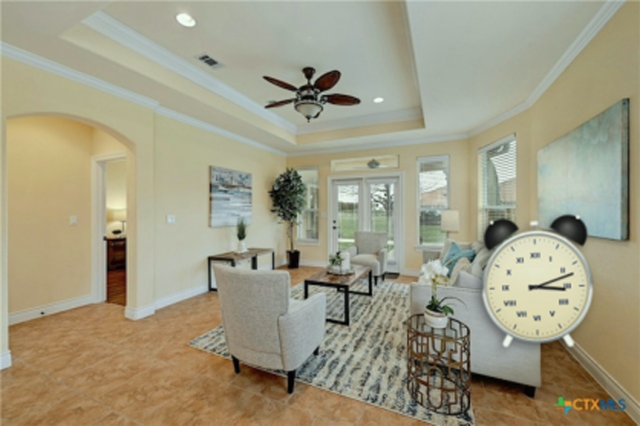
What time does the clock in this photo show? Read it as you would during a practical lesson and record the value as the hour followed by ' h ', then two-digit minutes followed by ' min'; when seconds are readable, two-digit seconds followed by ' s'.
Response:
3 h 12 min
